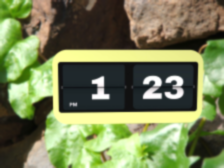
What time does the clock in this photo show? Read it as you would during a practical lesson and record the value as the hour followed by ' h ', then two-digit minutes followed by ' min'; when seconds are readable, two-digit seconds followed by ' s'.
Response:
1 h 23 min
